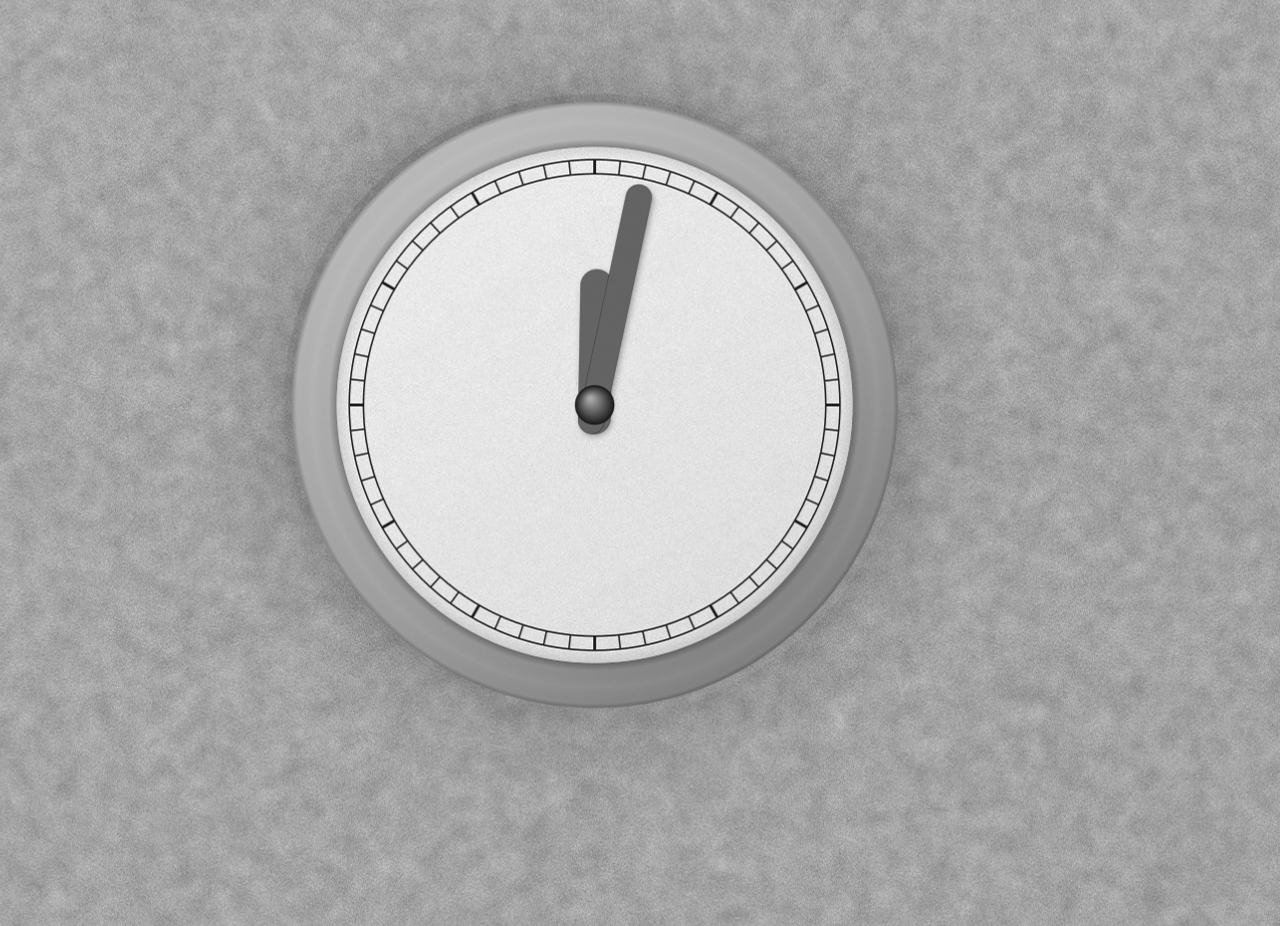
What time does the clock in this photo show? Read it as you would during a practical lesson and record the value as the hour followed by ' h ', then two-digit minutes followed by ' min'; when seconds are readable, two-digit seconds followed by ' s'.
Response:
12 h 02 min
